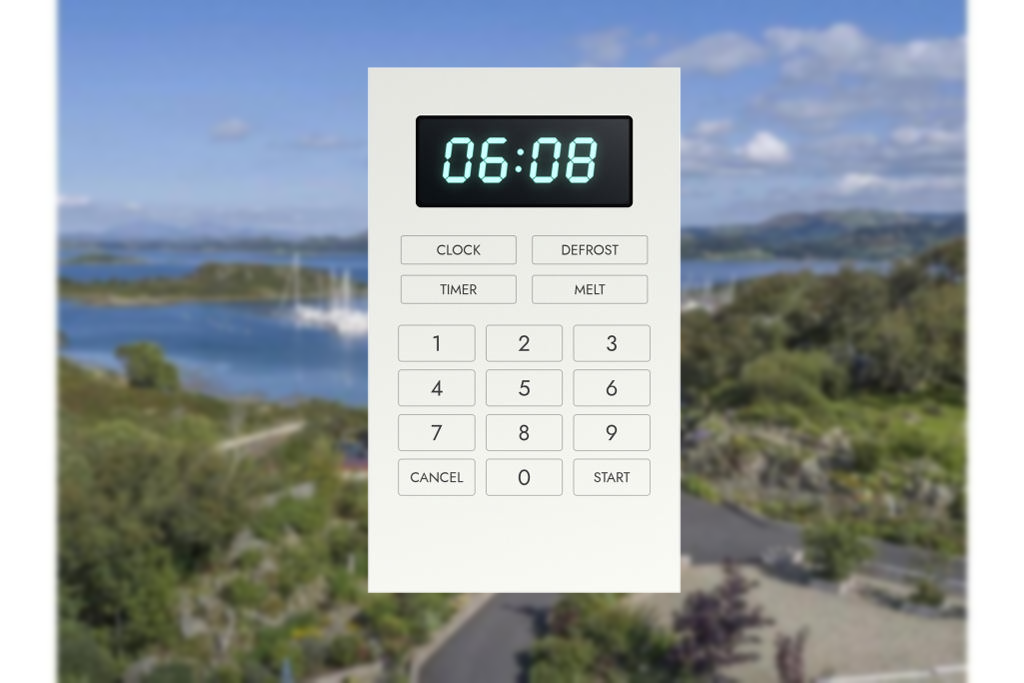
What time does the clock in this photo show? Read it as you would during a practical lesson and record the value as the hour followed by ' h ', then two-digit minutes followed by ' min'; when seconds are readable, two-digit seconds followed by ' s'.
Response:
6 h 08 min
